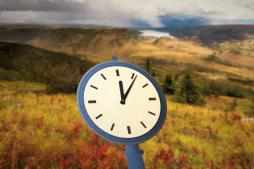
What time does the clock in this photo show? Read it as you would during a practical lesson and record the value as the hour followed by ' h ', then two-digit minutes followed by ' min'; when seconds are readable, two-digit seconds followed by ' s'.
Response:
12 h 06 min
